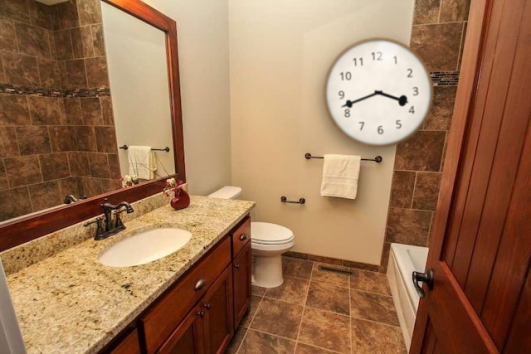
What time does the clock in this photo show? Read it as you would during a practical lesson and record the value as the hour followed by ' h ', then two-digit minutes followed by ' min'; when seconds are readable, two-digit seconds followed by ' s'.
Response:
3 h 42 min
